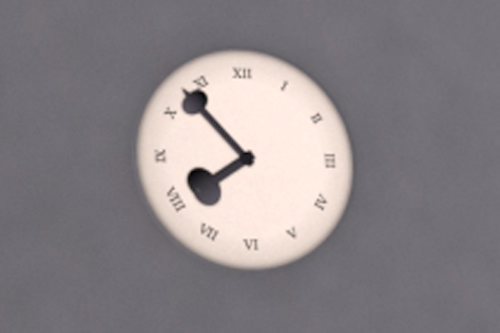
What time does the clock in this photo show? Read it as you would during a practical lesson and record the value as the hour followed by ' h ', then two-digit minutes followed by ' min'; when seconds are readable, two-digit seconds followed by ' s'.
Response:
7 h 53 min
